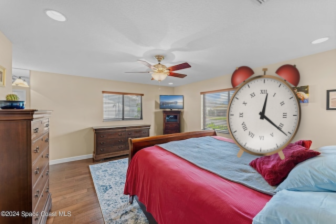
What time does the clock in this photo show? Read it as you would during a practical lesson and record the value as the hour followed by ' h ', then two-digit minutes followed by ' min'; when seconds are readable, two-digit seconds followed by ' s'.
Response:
12 h 21 min
